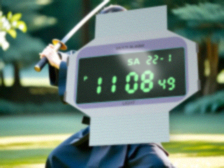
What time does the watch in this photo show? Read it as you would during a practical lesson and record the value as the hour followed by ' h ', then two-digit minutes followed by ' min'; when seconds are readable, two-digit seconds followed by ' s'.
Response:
11 h 08 min 49 s
